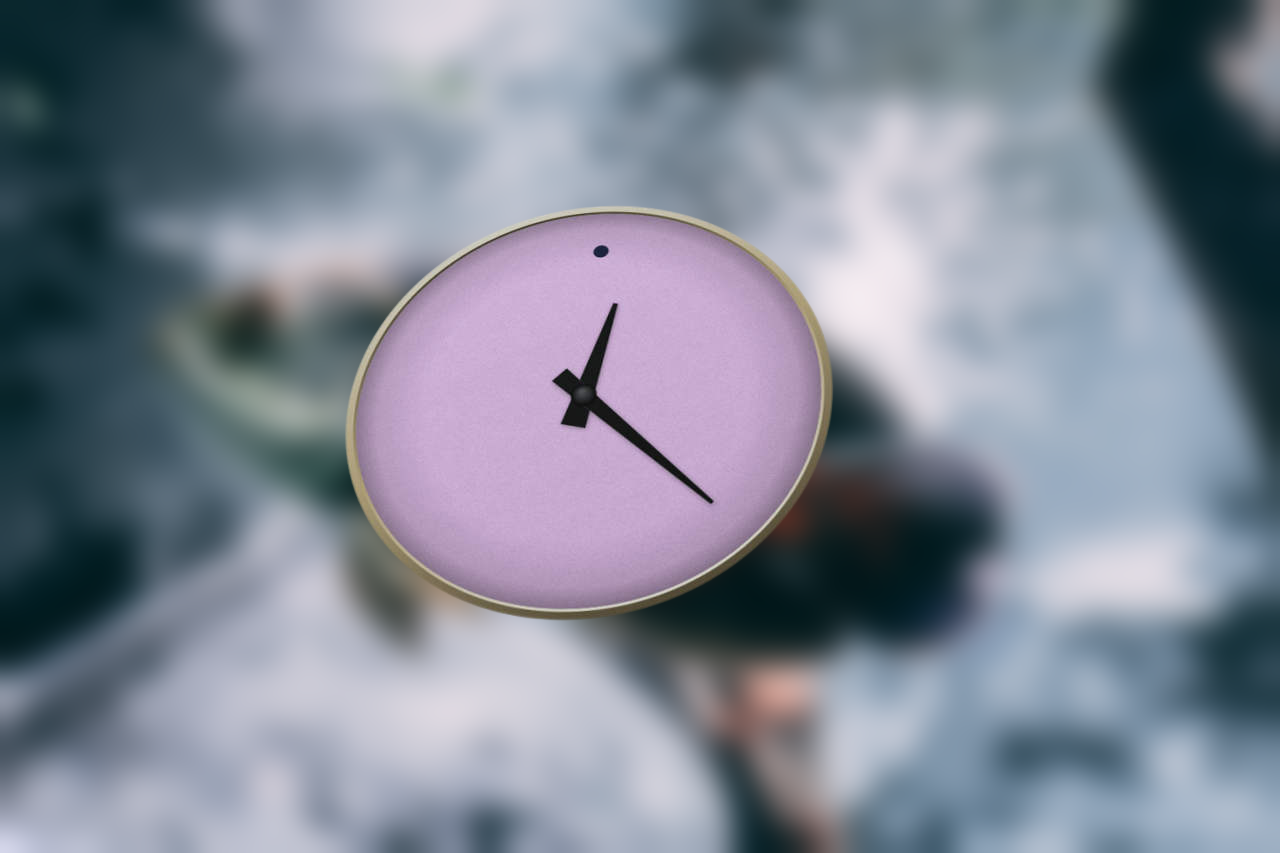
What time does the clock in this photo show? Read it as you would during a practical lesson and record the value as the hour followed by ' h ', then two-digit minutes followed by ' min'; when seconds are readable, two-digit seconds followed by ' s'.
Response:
12 h 22 min
